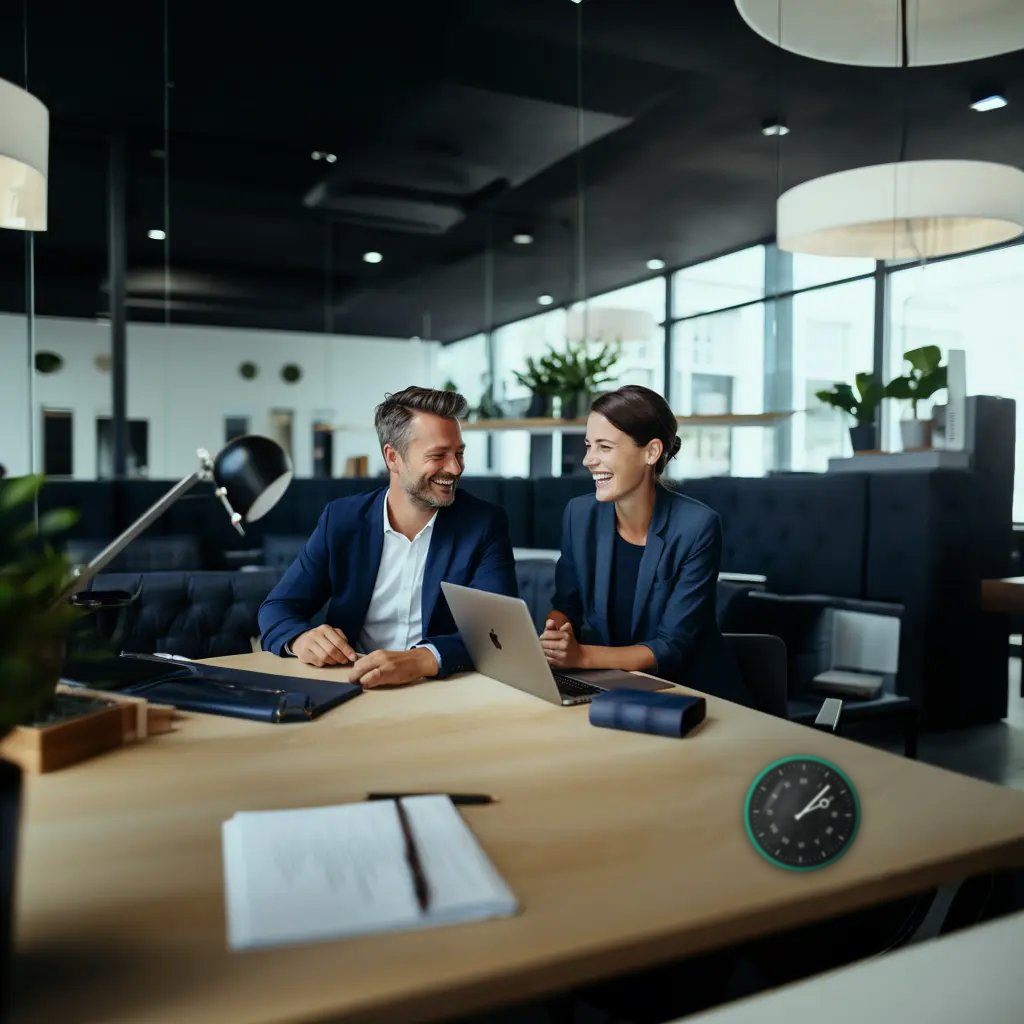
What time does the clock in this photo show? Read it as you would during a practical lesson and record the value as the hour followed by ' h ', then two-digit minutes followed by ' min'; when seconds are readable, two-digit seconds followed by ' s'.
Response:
2 h 07 min
